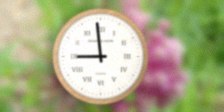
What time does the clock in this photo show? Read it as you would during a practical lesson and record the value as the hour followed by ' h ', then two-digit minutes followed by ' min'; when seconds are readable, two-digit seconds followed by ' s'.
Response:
8 h 59 min
